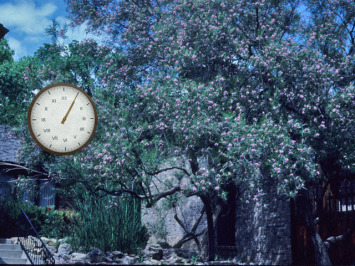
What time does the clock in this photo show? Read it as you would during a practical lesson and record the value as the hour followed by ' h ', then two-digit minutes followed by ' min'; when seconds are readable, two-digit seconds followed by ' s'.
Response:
1 h 05 min
